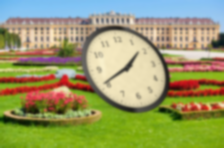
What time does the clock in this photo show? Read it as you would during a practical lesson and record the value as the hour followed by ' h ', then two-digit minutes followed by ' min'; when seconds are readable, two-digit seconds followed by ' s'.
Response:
1 h 41 min
